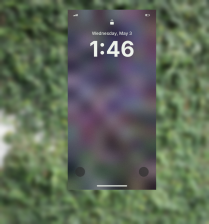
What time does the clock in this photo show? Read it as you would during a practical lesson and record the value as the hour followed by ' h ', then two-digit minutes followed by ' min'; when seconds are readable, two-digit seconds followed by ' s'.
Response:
1 h 46 min
